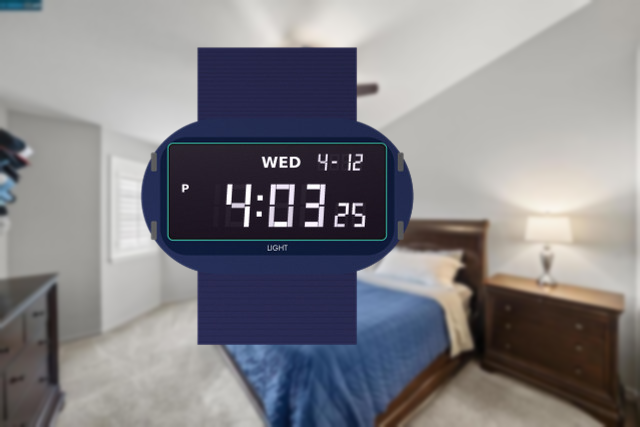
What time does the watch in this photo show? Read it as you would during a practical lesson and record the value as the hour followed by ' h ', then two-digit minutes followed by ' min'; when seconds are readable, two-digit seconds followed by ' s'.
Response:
4 h 03 min 25 s
